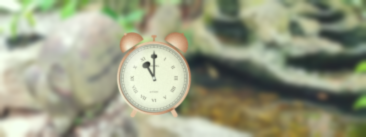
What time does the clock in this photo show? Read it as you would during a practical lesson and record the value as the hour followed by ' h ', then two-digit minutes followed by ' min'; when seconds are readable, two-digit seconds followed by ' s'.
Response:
11 h 00 min
